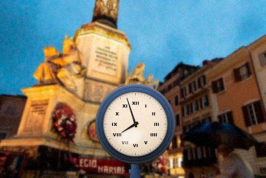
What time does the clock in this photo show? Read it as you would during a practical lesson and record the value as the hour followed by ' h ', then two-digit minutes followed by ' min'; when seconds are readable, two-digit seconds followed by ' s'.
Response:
7 h 57 min
